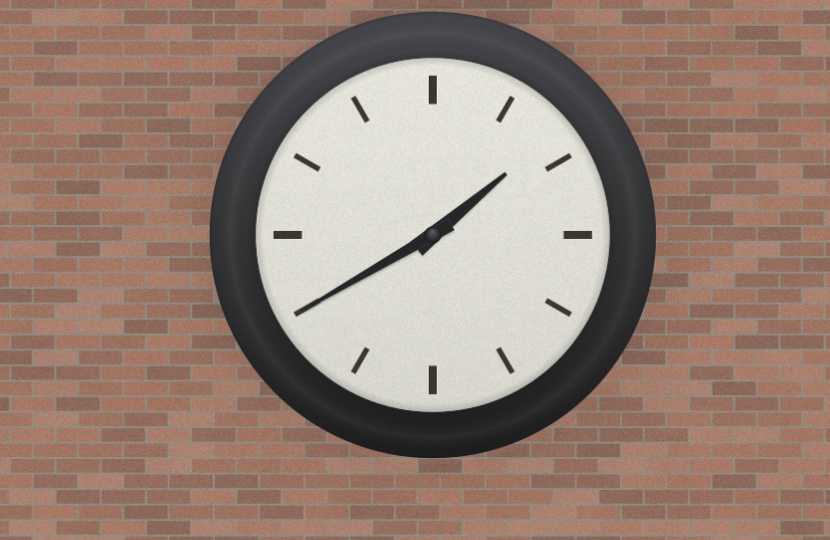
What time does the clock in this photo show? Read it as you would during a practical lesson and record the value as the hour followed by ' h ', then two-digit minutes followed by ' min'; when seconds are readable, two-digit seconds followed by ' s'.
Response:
1 h 40 min
